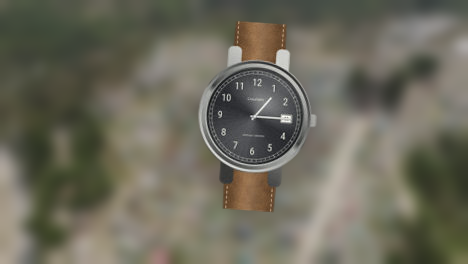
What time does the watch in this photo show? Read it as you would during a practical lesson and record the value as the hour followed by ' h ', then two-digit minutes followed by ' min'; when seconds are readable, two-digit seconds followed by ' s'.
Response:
1 h 15 min
